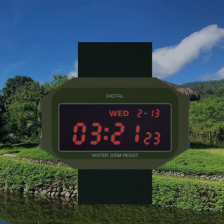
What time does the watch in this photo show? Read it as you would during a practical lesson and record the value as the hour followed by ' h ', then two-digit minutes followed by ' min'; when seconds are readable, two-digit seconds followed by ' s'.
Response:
3 h 21 min 23 s
